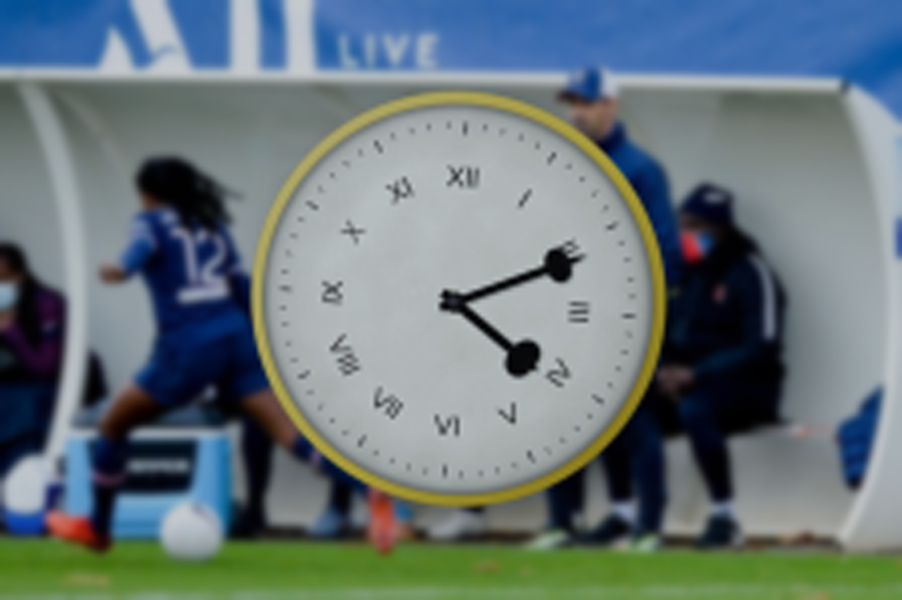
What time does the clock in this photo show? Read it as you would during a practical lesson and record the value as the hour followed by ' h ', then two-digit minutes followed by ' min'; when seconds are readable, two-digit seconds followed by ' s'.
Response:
4 h 11 min
